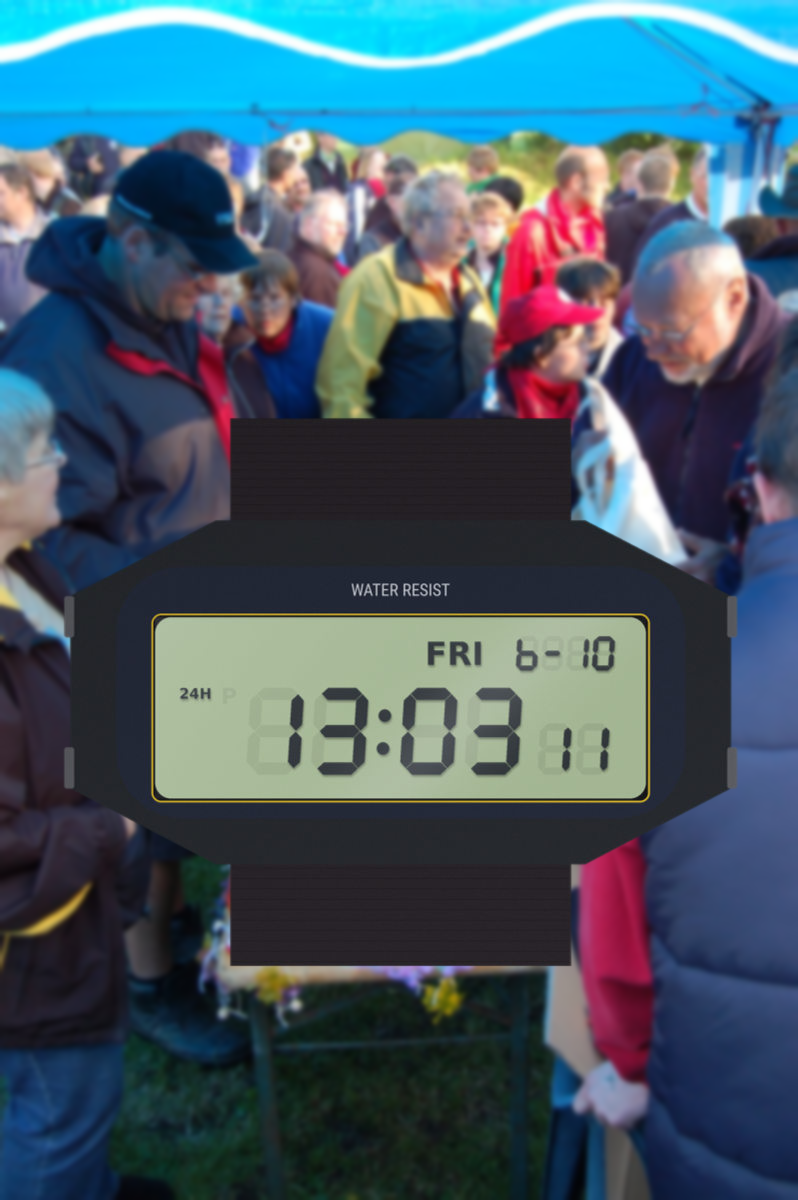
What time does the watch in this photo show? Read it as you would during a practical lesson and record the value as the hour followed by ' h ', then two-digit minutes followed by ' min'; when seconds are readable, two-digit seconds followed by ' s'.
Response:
13 h 03 min 11 s
